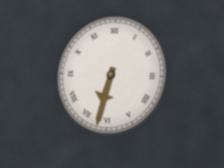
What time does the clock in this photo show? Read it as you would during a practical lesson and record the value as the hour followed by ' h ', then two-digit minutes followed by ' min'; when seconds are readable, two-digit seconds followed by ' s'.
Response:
6 h 32 min
